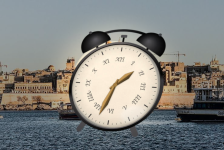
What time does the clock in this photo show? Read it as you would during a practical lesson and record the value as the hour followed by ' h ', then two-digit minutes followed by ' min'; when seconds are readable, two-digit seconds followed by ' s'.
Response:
1 h 33 min
